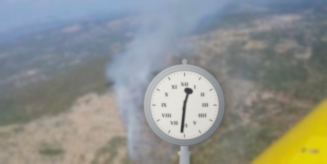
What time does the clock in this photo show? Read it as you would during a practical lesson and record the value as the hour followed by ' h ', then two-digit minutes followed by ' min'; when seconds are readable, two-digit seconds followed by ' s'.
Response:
12 h 31 min
